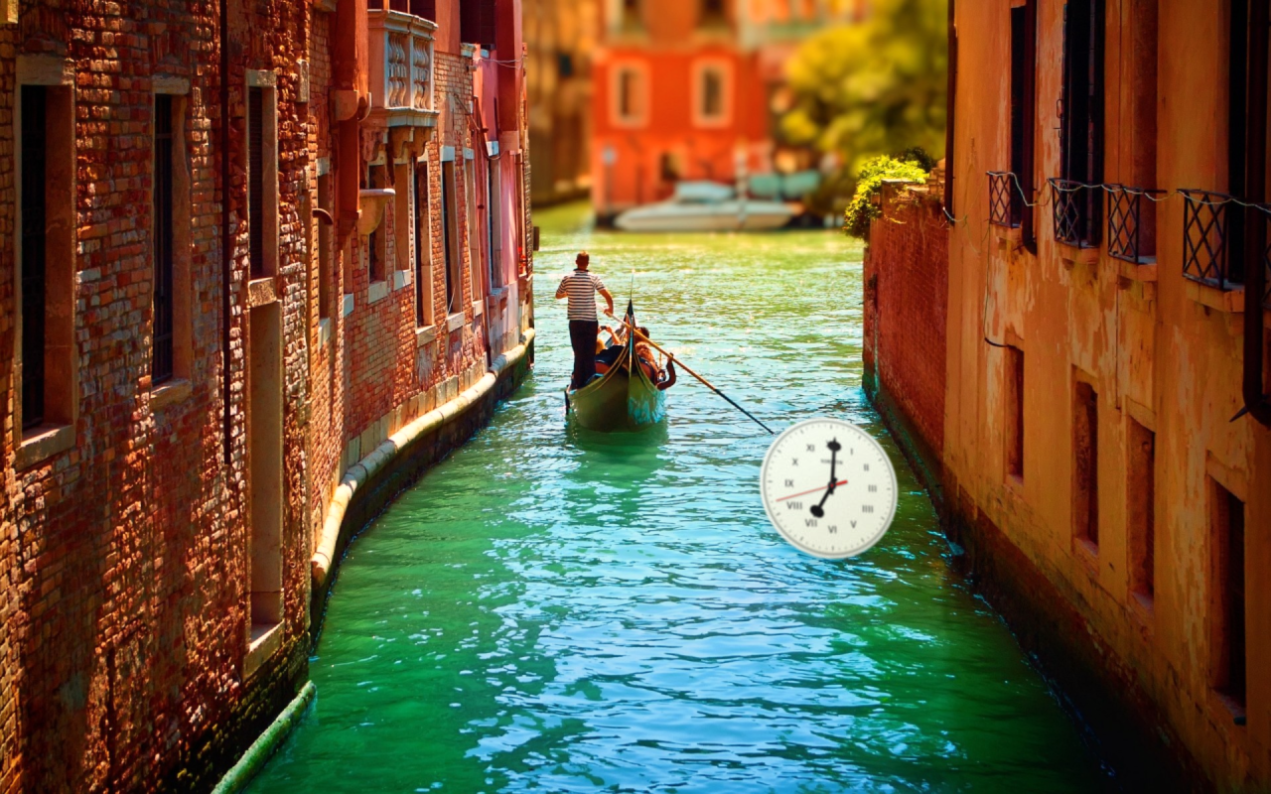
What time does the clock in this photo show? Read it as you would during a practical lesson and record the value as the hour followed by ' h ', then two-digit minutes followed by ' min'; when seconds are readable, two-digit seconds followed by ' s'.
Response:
7 h 00 min 42 s
